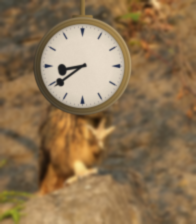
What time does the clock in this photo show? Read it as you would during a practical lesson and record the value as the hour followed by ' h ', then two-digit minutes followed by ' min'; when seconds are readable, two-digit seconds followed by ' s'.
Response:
8 h 39 min
